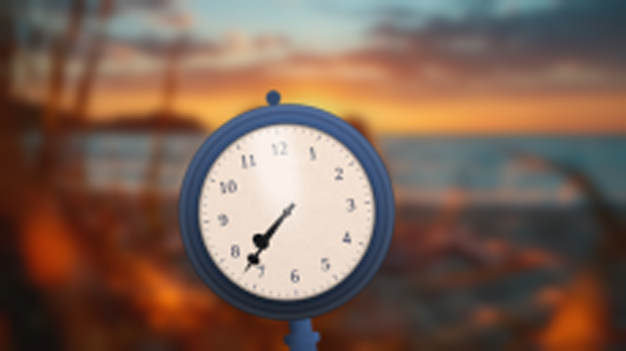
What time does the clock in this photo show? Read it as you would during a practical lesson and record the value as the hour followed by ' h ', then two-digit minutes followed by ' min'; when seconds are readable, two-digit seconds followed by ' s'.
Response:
7 h 37 min
